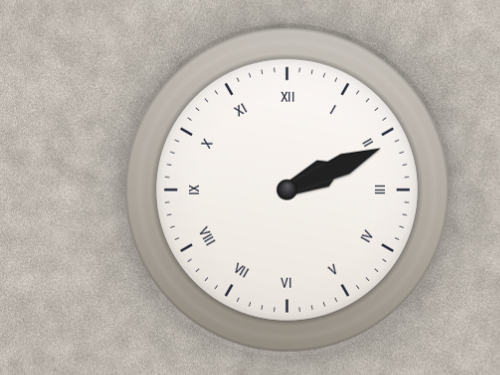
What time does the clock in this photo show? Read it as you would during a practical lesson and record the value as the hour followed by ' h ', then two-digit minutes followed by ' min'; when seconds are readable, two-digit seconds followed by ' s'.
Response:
2 h 11 min
